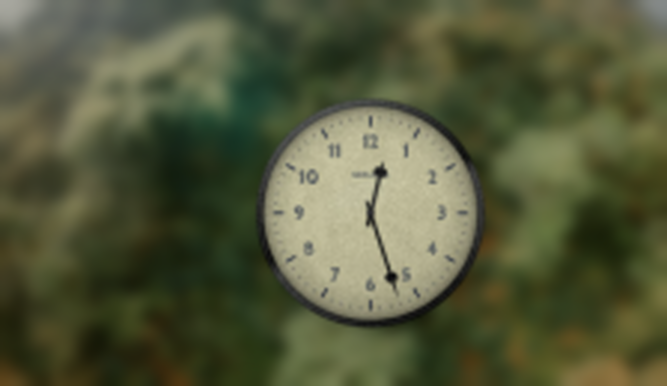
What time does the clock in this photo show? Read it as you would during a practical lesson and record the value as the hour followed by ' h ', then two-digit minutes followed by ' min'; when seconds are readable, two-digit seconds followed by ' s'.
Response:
12 h 27 min
